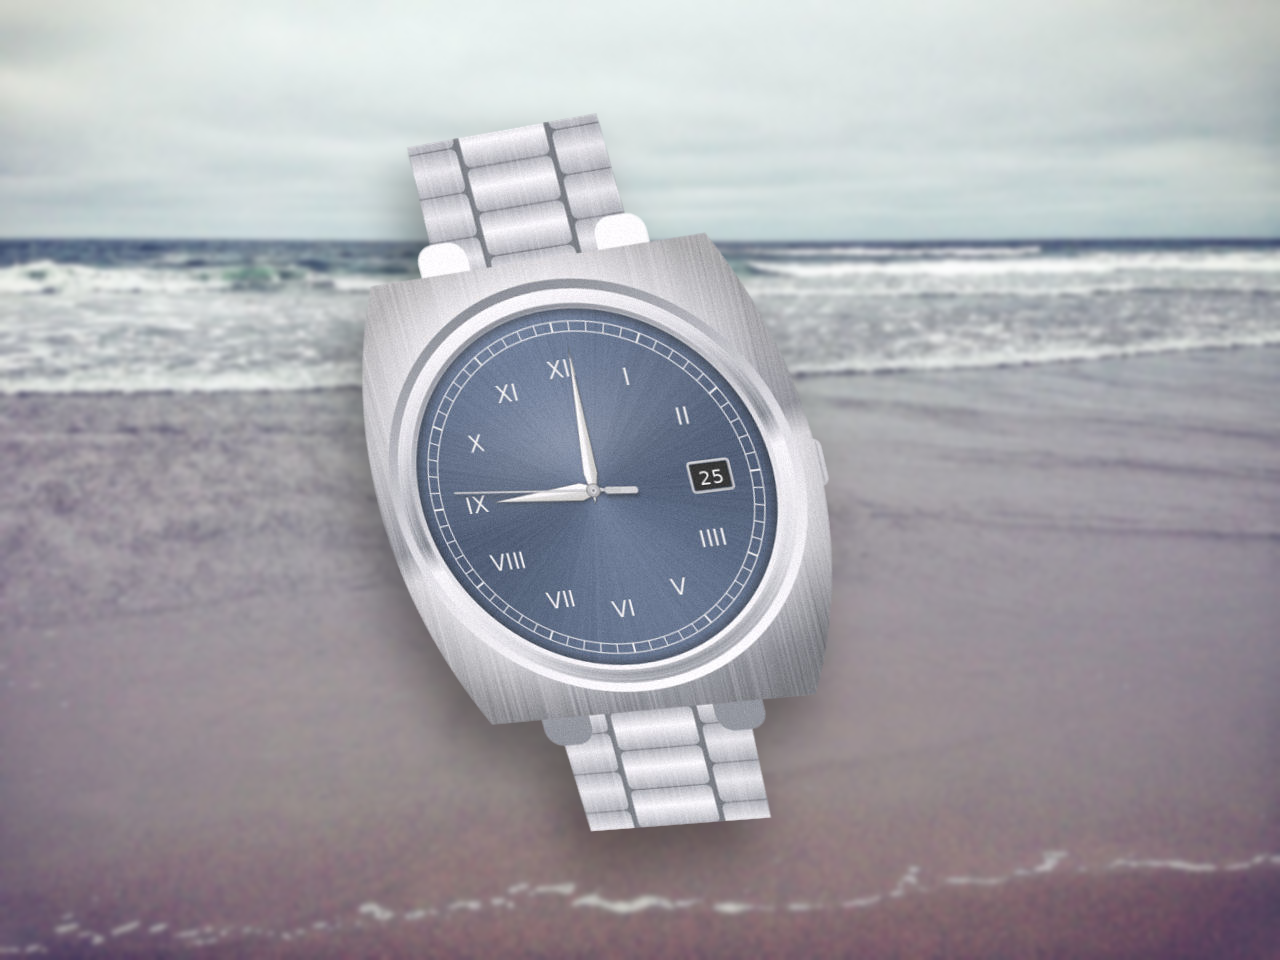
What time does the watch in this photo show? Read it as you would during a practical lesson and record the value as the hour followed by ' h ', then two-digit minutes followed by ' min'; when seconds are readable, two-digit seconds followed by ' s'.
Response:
9 h 00 min 46 s
